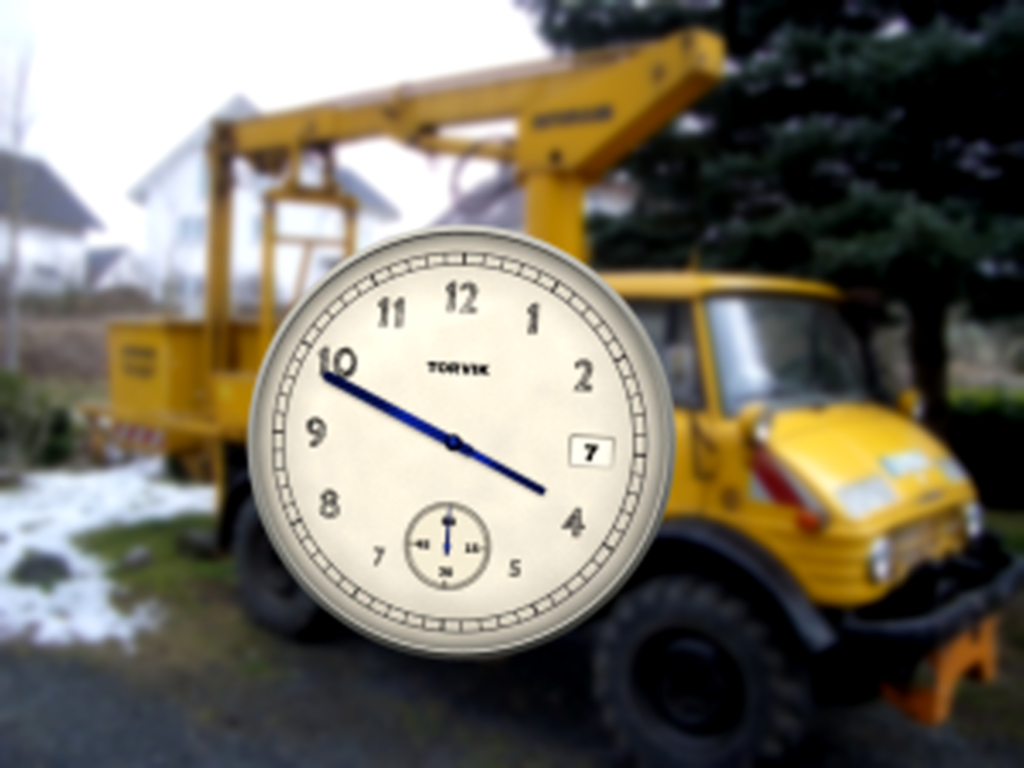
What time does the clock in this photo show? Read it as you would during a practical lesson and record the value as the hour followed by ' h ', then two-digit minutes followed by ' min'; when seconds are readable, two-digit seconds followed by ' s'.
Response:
3 h 49 min
